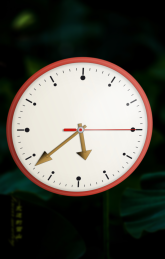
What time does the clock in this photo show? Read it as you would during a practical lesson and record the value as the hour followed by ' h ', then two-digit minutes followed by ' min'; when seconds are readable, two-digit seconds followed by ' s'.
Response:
5 h 38 min 15 s
